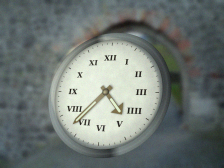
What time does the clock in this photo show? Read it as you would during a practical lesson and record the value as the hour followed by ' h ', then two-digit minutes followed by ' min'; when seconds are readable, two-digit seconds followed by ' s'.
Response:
4 h 37 min
